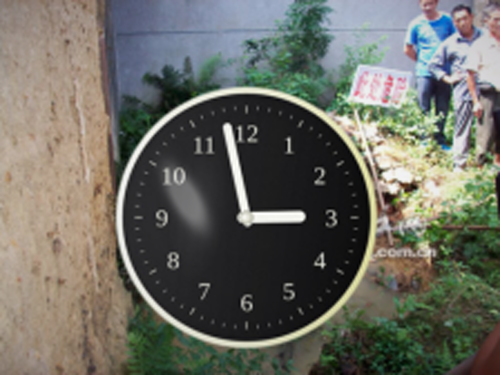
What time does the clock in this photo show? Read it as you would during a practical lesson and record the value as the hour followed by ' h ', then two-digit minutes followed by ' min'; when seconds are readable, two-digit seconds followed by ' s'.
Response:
2 h 58 min
